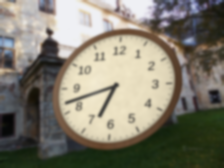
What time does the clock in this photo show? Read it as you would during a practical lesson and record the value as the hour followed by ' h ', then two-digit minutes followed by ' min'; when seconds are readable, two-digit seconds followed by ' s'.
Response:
6 h 42 min
